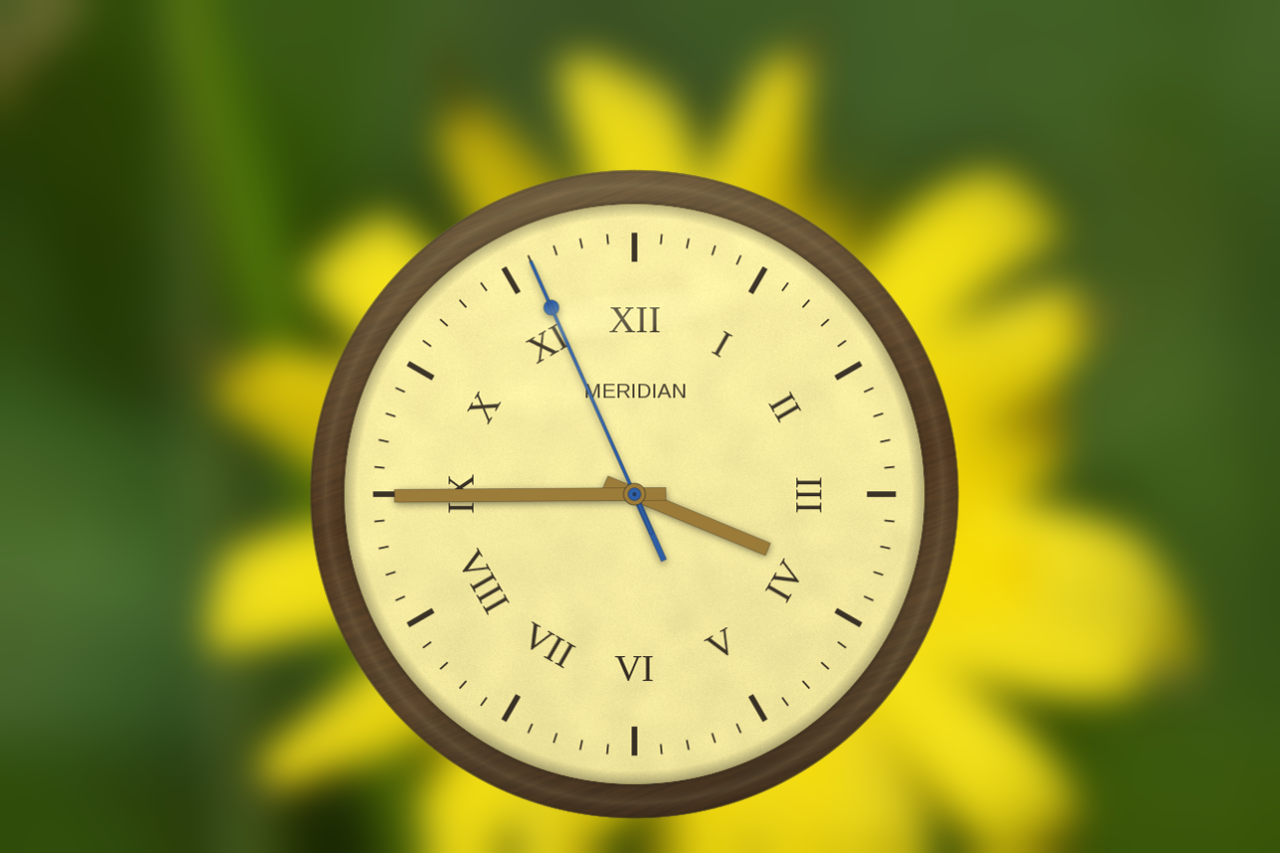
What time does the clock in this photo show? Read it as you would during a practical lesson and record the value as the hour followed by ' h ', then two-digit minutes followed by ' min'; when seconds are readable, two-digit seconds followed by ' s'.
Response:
3 h 44 min 56 s
